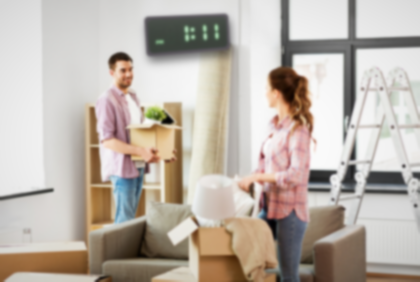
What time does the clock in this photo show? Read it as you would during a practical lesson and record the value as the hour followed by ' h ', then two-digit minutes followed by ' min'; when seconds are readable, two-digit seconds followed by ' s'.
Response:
1 h 11 min
